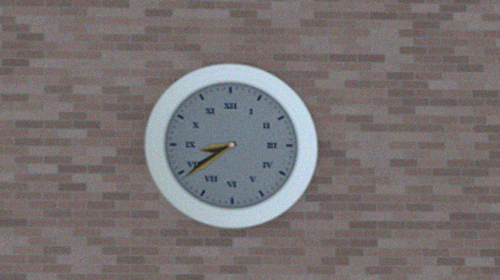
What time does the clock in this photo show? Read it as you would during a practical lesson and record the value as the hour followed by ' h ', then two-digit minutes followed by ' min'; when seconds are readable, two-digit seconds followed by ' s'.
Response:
8 h 39 min
